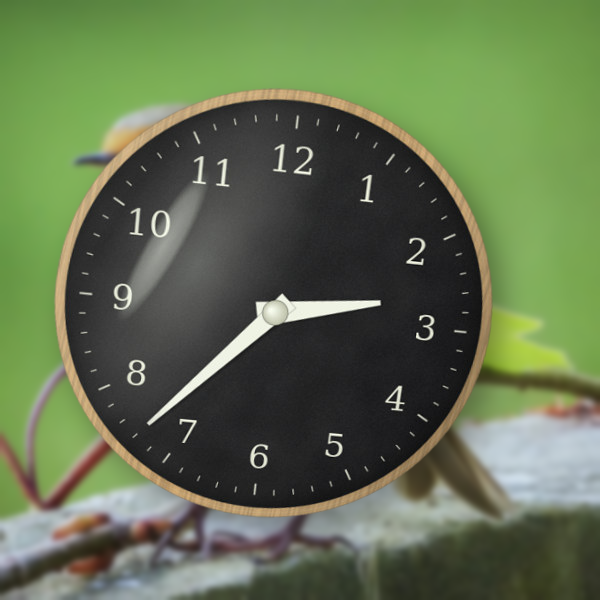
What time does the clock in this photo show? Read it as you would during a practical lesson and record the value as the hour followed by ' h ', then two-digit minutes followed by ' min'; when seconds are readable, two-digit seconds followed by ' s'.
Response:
2 h 37 min
